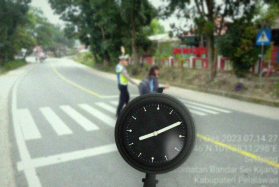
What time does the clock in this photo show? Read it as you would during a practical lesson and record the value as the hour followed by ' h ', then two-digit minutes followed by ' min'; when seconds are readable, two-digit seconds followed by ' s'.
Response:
8 h 10 min
